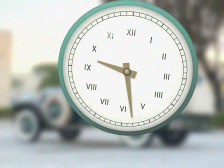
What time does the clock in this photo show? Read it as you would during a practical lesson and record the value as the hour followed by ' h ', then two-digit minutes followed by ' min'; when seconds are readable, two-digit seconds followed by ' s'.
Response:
9 h 28 min
